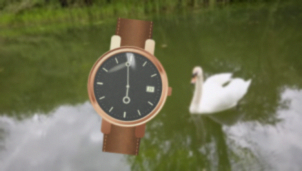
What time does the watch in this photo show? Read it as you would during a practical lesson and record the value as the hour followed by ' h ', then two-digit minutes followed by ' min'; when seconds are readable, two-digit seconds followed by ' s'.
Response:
5 h 59 min
